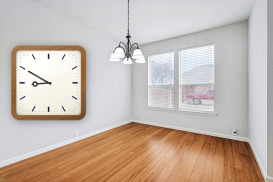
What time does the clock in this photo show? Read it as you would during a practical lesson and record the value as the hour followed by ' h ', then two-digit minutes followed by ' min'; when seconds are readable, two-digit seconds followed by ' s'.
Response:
8 h 50 min
